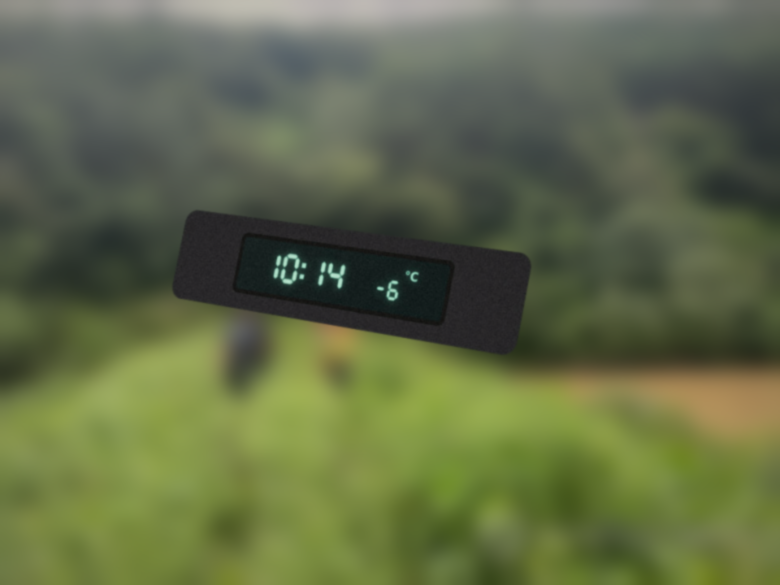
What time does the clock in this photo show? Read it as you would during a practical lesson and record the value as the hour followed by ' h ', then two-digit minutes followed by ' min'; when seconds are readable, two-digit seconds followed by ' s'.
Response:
10 h 14 min
